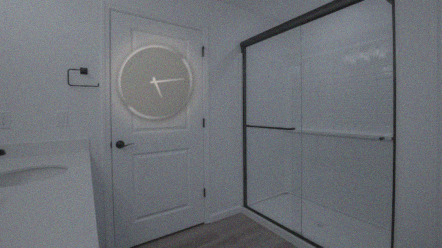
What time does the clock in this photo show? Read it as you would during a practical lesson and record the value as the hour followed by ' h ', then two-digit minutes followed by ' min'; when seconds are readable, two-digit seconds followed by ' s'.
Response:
5 h 14 min
